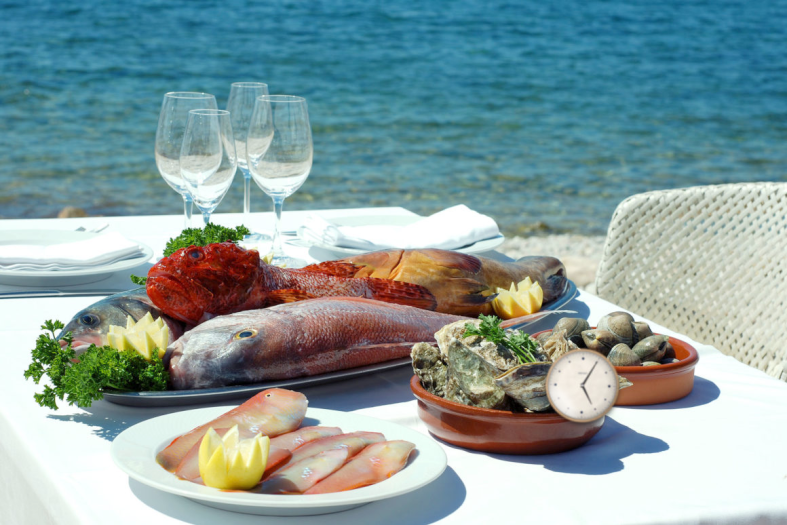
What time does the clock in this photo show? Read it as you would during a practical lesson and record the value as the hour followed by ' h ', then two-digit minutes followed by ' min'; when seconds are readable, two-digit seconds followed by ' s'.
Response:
5 h 05 min
